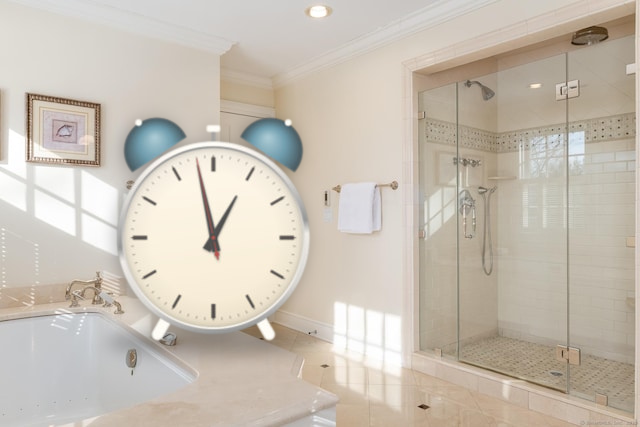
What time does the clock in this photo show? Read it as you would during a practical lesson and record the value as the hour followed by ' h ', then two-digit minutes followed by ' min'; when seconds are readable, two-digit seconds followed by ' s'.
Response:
12 h 57 min 58 s
